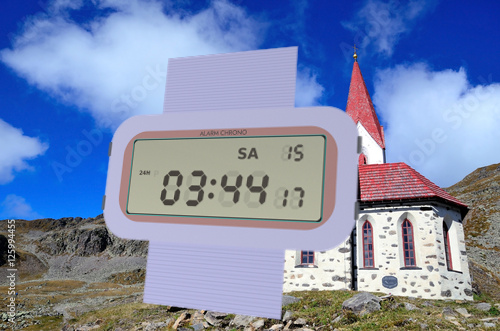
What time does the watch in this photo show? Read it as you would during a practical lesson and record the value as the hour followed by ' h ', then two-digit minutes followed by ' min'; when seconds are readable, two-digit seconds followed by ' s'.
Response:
3 h 44 min 17 s
